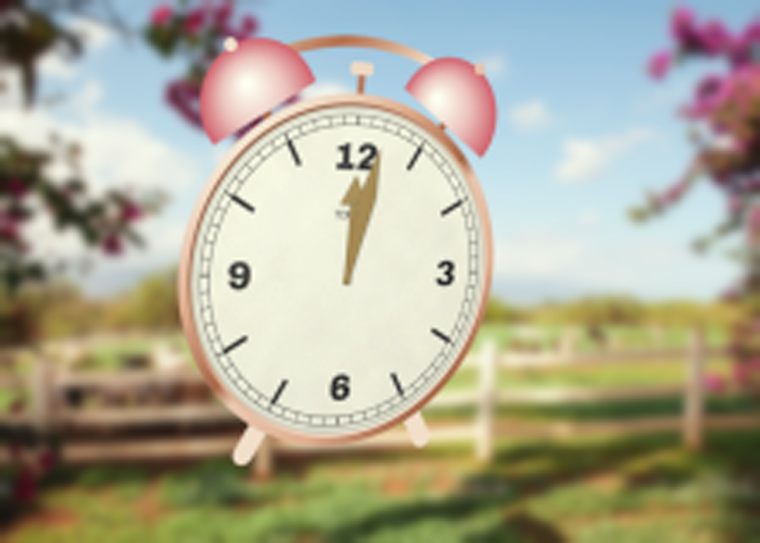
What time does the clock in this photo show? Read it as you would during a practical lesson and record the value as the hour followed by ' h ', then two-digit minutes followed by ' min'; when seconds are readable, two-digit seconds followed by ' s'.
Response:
12 h 02 min
